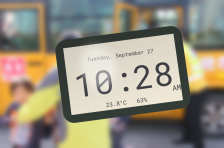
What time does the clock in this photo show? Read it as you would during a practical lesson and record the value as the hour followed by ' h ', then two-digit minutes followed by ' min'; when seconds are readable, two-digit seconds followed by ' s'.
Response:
10 h 28 min
